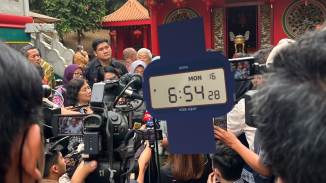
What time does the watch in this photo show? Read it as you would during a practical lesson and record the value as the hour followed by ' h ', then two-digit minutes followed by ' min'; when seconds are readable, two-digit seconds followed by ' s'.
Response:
6 h 54 min 28 s
